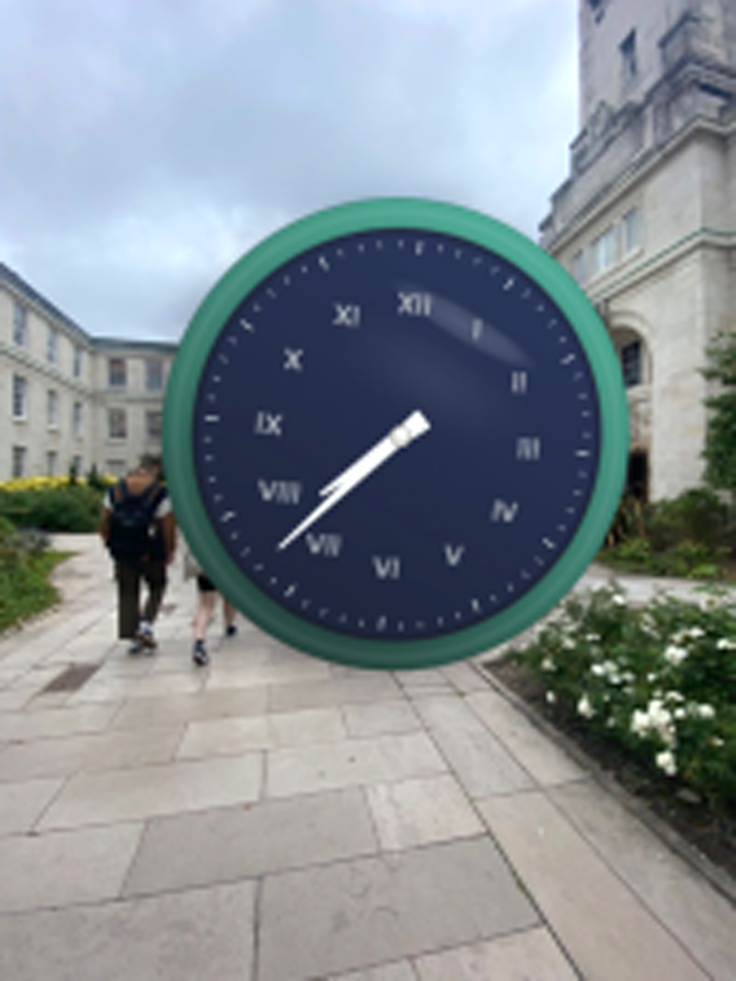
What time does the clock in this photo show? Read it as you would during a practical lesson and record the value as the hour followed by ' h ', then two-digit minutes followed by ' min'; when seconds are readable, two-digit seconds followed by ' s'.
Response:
7 h 37 min
